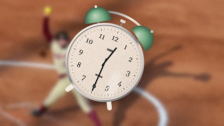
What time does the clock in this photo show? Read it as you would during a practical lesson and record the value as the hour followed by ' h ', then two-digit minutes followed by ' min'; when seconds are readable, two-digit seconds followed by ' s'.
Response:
12 h 30 min
